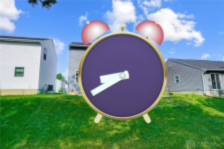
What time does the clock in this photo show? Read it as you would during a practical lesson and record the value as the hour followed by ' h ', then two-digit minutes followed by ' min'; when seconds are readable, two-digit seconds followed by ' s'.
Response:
8 h 40 min
